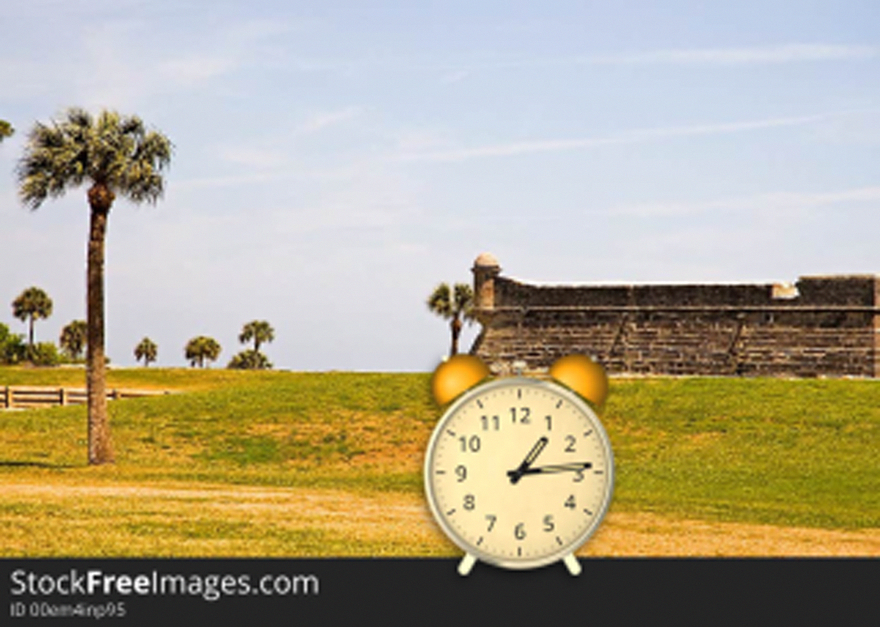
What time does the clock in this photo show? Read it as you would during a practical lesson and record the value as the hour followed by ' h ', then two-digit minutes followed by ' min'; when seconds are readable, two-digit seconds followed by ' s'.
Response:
1 h 14 min
